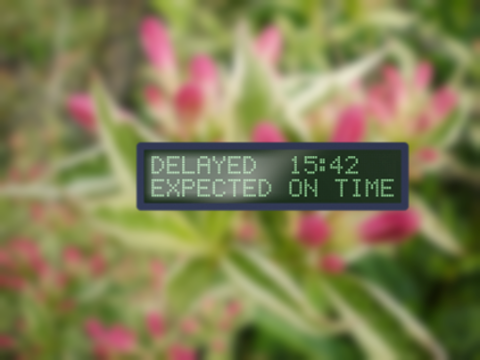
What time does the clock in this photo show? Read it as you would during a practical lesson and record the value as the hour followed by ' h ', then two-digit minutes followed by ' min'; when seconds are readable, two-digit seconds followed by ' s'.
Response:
15 h 42 min
